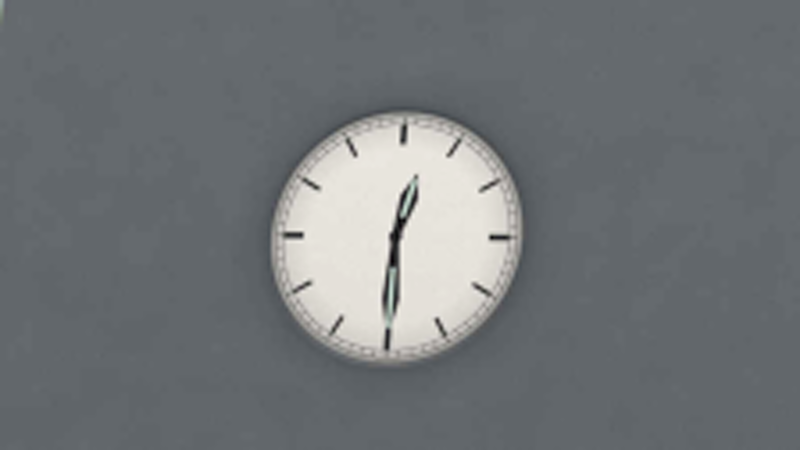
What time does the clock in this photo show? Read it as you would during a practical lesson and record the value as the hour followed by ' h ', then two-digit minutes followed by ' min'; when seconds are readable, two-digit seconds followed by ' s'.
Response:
12 h 30 min
